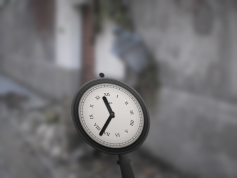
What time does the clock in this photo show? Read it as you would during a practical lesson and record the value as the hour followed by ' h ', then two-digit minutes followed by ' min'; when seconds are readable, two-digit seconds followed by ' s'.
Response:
11 h 37 min
